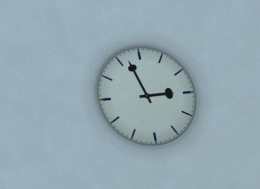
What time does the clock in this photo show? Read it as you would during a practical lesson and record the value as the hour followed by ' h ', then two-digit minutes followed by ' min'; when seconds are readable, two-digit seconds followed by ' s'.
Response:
2 h 57 min
